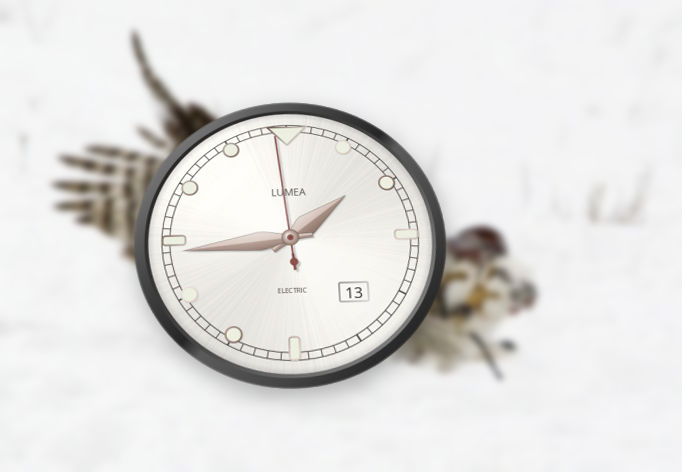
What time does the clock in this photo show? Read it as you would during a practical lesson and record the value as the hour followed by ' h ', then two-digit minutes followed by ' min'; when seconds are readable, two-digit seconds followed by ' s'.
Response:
1 h 43 min 59 s
